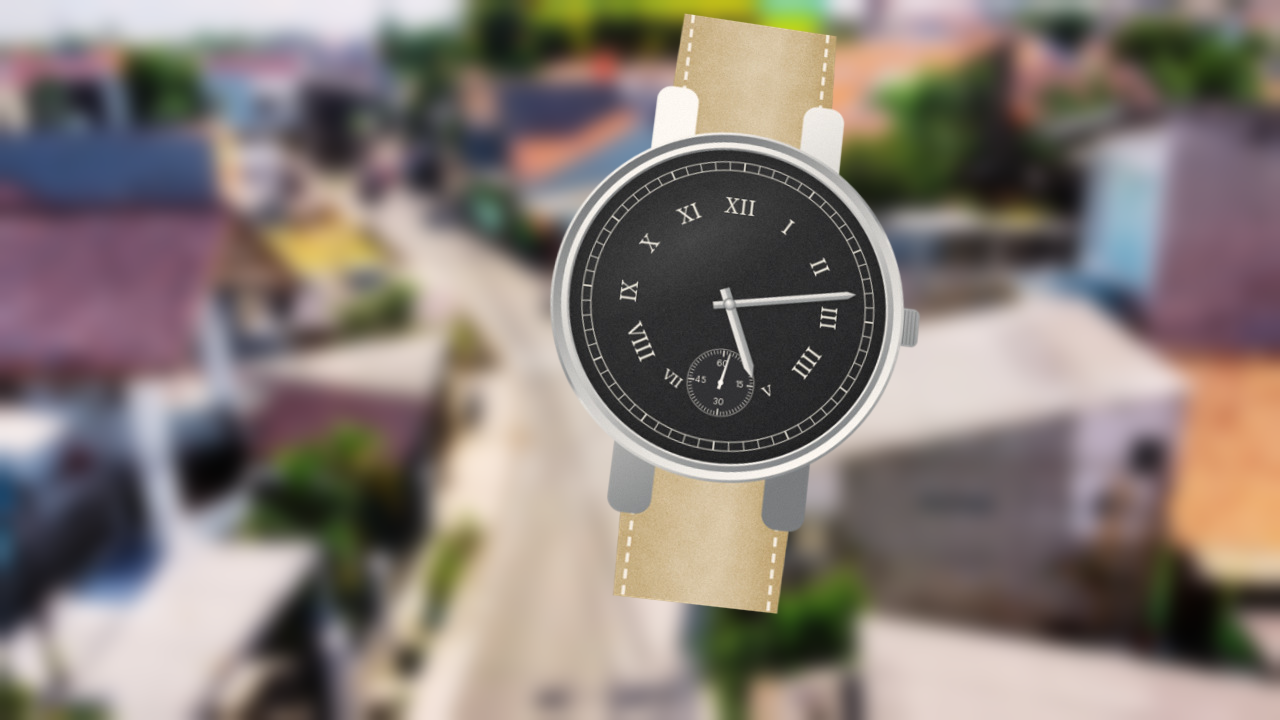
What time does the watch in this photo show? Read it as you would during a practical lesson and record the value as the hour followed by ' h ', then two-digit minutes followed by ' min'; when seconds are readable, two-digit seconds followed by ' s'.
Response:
5 h 13 min 02 s
